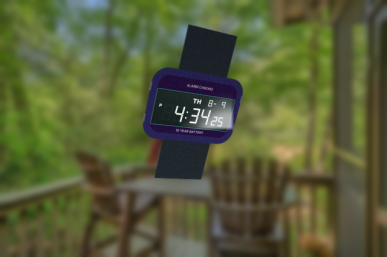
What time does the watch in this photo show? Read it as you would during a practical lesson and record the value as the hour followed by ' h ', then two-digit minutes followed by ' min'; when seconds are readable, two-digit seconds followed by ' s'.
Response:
4 h 34 min 25 s
